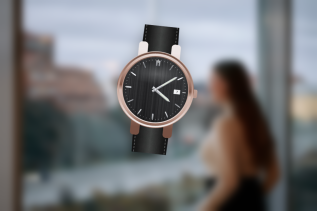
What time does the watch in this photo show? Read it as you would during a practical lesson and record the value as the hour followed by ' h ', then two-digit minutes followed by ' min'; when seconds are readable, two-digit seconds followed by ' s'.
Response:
4 h 09 min
